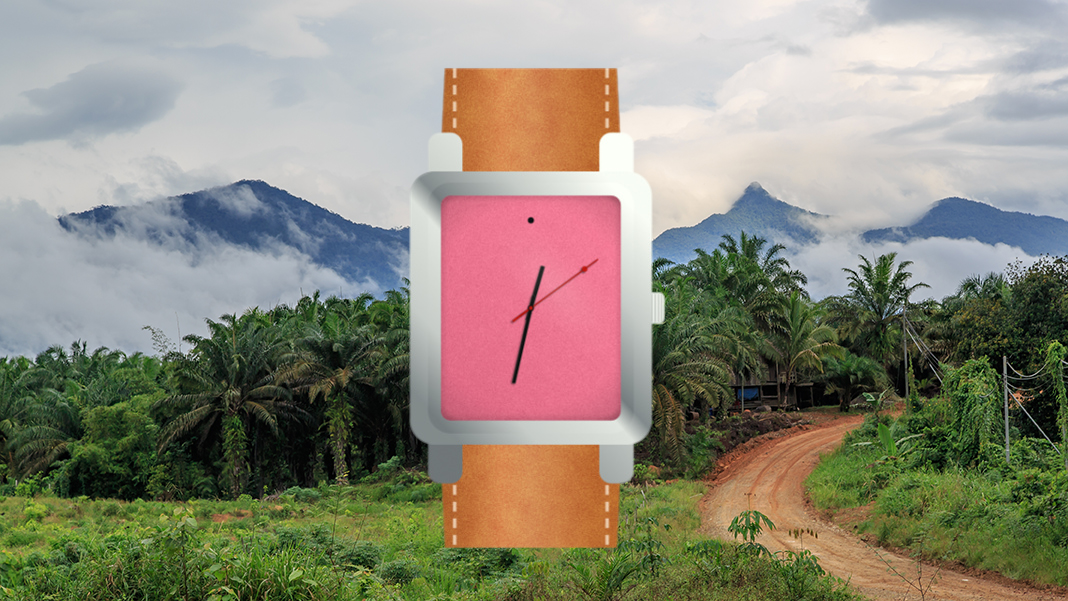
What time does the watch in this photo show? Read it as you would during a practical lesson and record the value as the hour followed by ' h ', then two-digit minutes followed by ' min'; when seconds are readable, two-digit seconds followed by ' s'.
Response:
12 h 32 min 09 s
